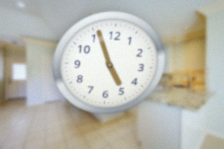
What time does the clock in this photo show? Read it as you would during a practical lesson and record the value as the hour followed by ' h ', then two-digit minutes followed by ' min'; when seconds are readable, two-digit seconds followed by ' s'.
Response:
4 h 56 min
